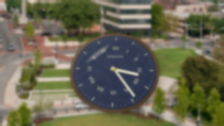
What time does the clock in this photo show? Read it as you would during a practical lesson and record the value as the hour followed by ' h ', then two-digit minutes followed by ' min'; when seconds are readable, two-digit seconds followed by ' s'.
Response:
3 h 24 min
